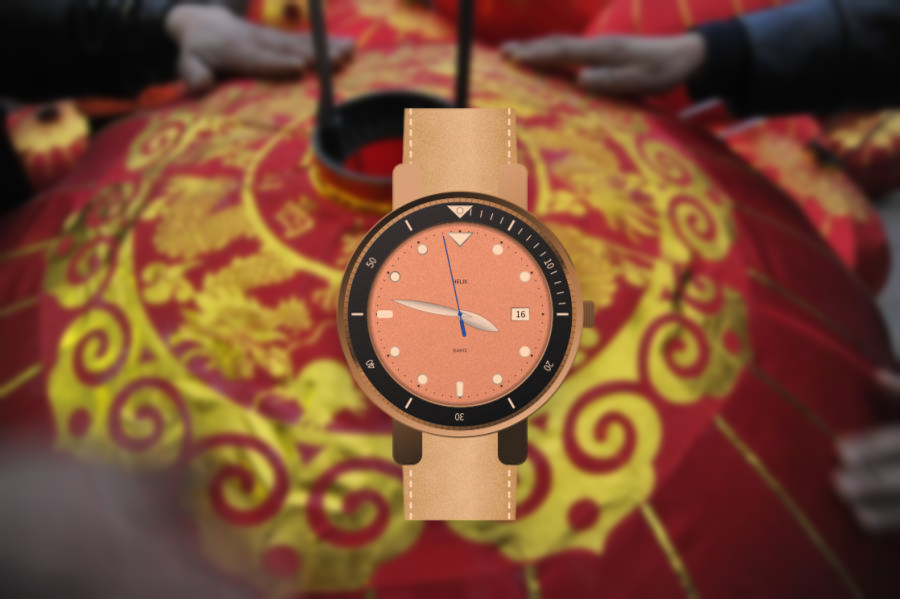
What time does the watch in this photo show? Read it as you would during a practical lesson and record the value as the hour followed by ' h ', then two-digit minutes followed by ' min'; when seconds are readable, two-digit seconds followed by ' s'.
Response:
3 h 46 min 58 s
